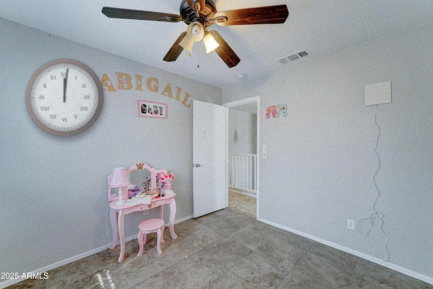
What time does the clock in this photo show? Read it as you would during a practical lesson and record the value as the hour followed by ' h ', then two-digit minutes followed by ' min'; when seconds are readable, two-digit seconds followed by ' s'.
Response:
12 h 01 min
